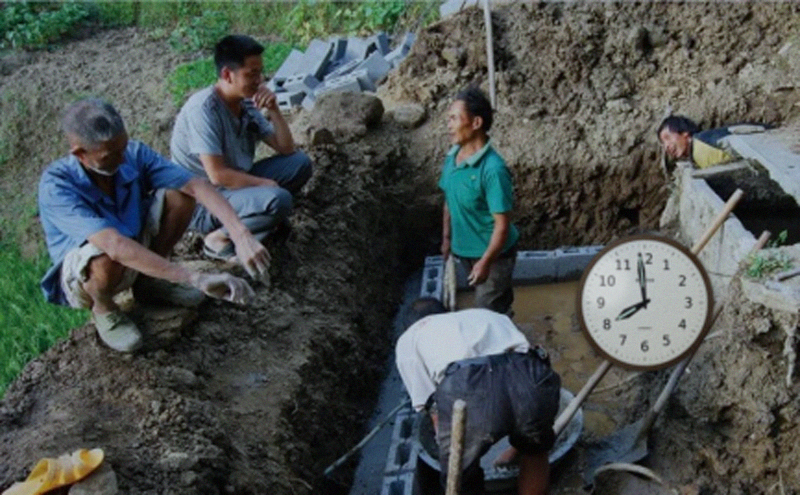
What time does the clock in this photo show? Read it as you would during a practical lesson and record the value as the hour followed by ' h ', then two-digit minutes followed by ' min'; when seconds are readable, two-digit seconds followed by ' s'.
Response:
7 h 59 min
